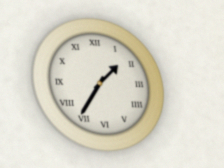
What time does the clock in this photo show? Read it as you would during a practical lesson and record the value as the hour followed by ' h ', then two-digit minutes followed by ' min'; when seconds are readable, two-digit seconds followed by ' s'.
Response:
1 h 36 min
